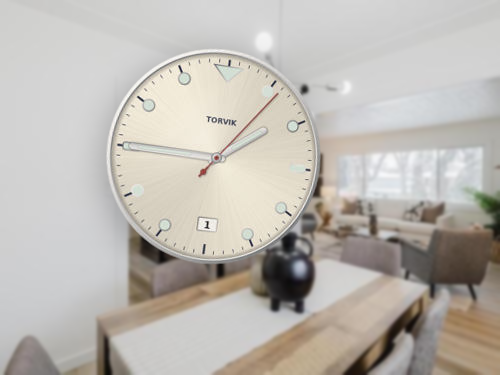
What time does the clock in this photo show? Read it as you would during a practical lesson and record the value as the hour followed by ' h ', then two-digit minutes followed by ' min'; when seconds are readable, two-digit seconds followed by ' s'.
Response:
1 h 45 min 06 s
